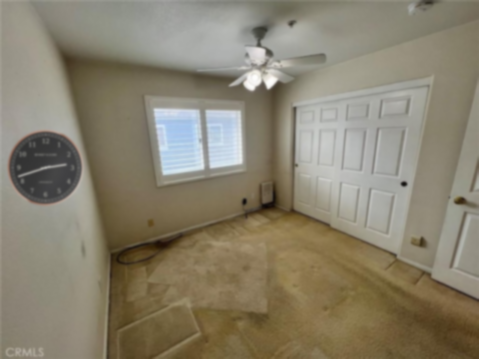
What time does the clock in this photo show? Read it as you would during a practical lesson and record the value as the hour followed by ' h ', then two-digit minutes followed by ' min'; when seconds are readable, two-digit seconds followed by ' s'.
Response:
2 h 42 min
